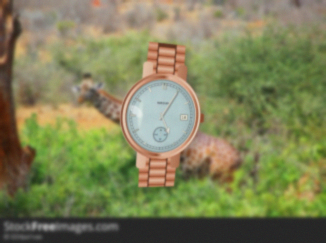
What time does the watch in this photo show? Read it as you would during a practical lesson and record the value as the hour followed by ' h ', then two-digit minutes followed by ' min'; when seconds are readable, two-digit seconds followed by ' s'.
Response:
5 h 05 min
